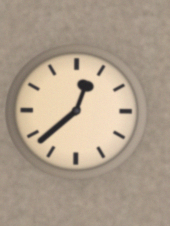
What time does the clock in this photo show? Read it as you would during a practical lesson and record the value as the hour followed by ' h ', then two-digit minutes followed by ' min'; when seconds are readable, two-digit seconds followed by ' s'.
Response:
12 h 38 min
